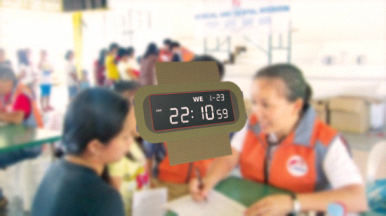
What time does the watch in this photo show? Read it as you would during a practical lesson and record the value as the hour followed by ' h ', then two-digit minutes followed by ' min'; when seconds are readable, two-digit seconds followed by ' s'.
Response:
22 h 10 min 59 s
